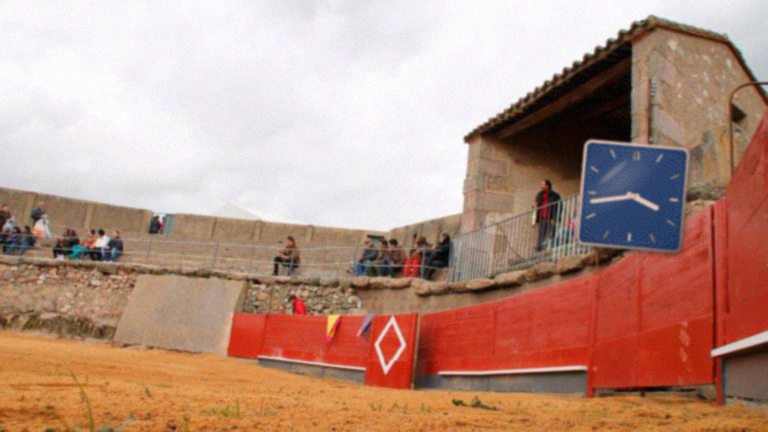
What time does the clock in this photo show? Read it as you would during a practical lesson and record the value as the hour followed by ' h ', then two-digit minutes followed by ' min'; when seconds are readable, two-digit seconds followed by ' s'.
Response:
3 h 43 min
